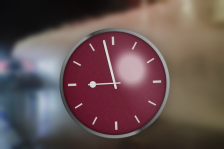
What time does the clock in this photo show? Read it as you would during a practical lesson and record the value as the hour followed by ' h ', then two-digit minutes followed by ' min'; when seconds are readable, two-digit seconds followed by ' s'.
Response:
8 h 58 min
